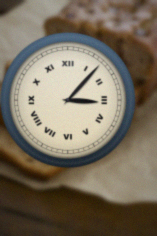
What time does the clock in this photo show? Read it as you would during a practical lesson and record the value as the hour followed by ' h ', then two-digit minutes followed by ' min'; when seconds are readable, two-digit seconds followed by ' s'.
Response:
3 h 07 min
